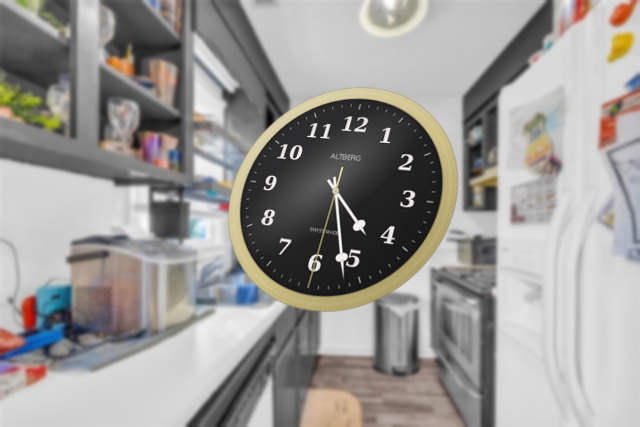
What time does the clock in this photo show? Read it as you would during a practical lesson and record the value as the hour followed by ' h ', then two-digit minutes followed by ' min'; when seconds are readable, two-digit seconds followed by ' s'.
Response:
4 h 26 min 30 s
